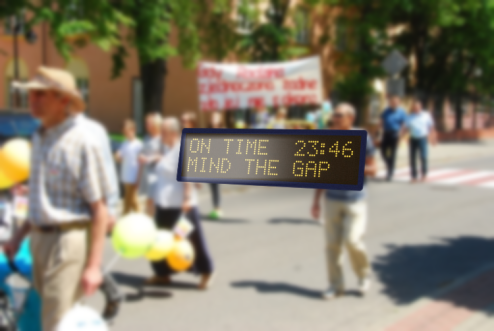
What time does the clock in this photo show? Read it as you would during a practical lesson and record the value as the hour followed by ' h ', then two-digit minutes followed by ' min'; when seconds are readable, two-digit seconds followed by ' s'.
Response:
23 h 46 min
